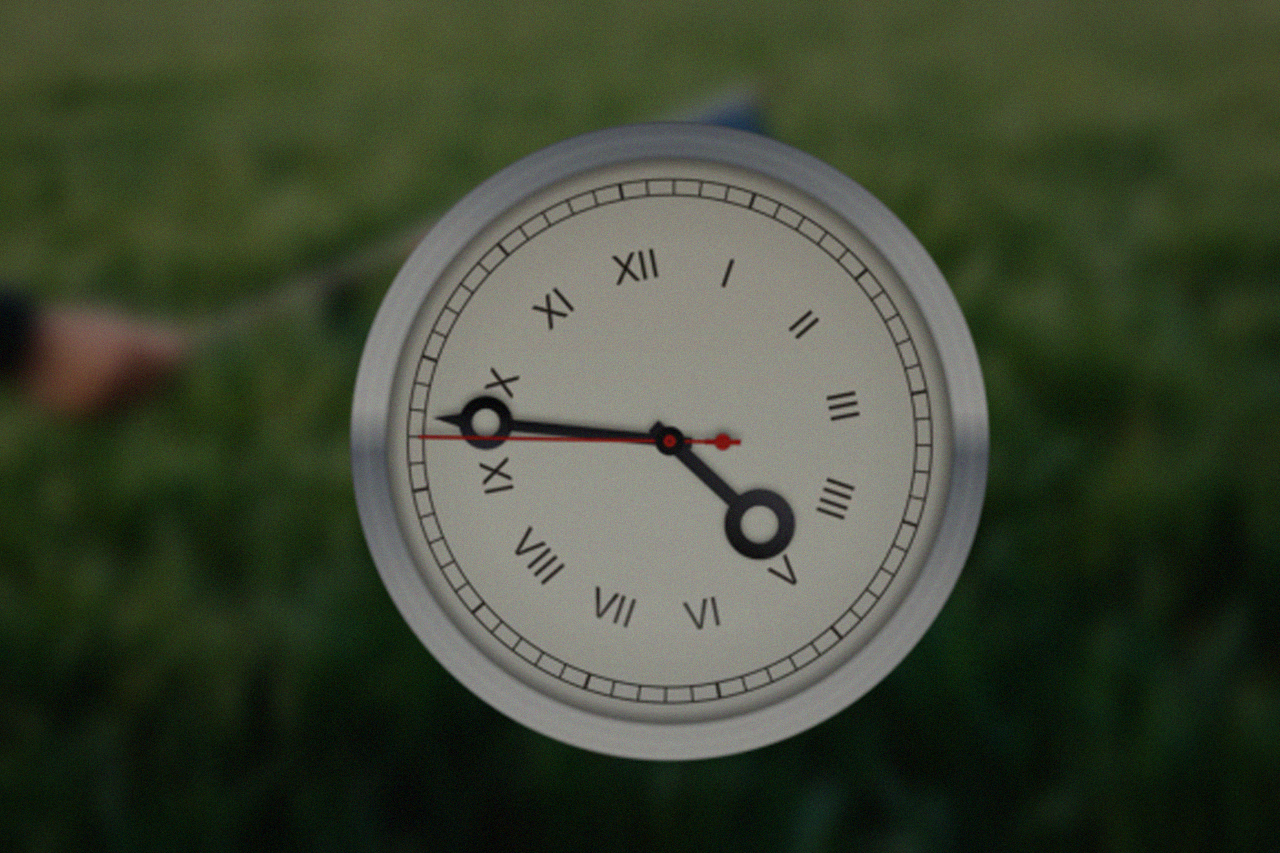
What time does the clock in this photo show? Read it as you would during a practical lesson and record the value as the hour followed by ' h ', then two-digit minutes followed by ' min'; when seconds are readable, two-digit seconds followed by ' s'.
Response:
4 h 47 min 47 s
